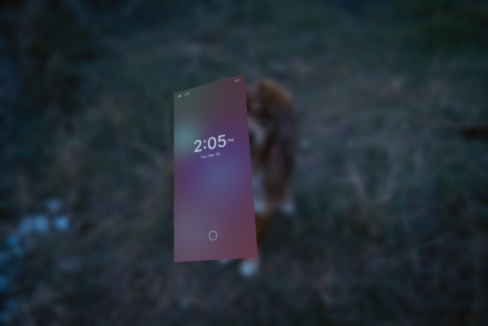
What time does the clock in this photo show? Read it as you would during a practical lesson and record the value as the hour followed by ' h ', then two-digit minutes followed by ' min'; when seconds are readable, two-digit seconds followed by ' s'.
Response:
2 h 05 min
